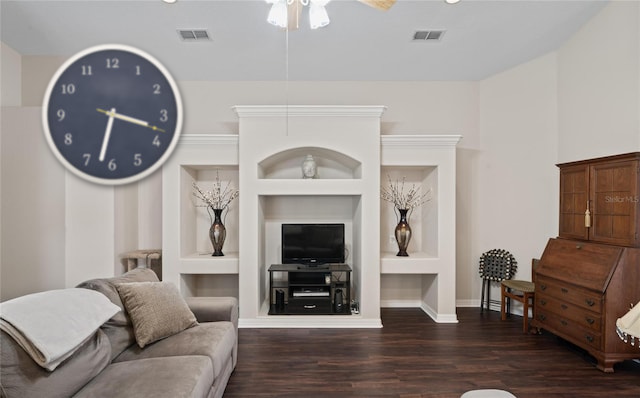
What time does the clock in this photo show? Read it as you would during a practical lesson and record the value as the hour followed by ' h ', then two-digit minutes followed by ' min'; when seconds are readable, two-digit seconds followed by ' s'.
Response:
3 h 32 min 18 s
